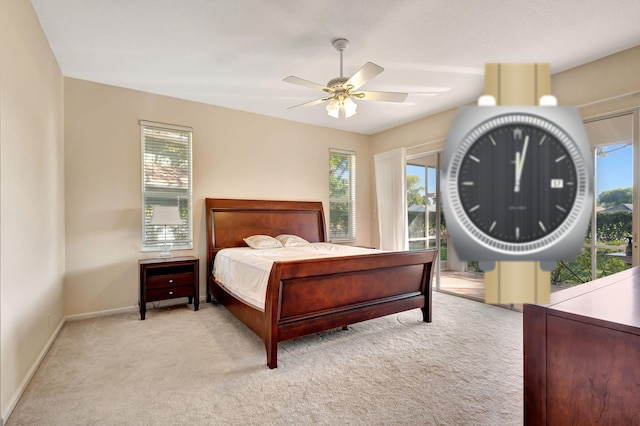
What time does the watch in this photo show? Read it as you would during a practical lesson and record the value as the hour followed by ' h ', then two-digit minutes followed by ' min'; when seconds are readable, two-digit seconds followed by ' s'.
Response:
12 h 02 min
